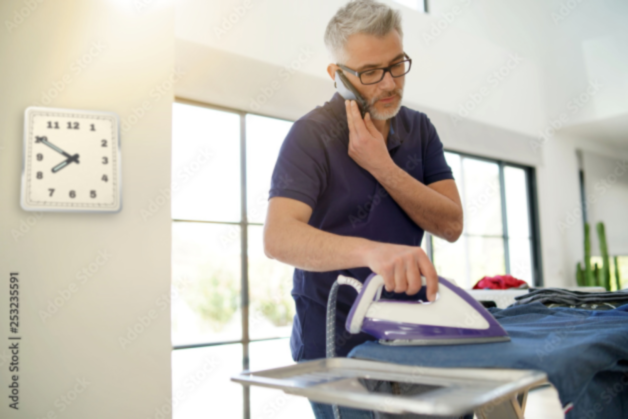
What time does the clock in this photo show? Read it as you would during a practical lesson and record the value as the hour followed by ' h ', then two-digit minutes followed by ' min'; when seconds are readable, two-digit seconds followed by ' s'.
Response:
7 h 50 min
